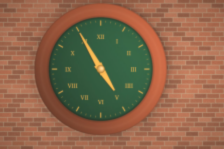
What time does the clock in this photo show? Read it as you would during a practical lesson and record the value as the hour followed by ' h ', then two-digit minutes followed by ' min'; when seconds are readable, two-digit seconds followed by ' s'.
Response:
4 h 55 min
